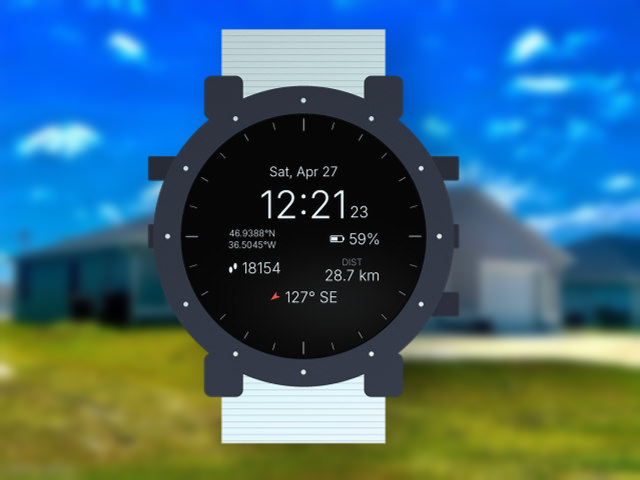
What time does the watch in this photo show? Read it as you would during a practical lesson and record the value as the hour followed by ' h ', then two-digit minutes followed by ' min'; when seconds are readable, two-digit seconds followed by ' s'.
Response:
12 h 21 min 23 s
